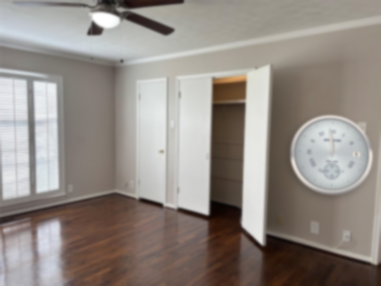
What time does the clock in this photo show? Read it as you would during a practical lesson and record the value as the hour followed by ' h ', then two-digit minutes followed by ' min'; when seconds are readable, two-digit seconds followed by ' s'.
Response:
11 h 59 min
